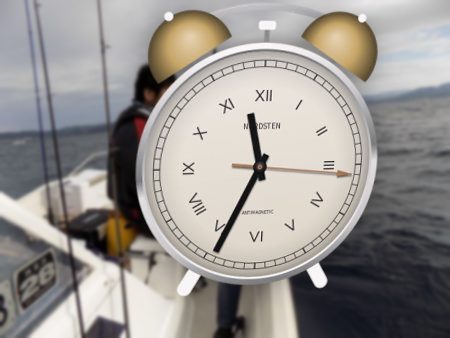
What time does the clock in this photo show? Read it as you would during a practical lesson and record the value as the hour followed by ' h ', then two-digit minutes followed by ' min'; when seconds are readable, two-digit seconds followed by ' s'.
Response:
11 h 34 min 16 s
